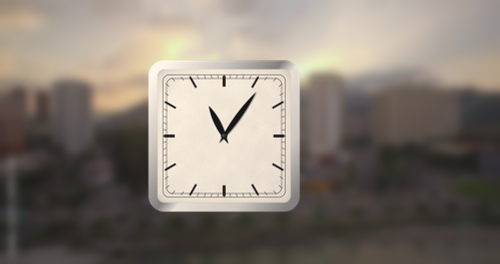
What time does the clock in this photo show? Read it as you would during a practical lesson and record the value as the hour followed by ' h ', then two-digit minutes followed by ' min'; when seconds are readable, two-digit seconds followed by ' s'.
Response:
11 h 06 min
